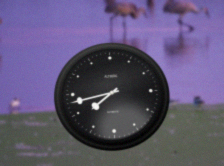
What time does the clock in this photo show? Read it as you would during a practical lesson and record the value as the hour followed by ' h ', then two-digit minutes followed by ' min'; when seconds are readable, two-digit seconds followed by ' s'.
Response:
7 h 43 min
